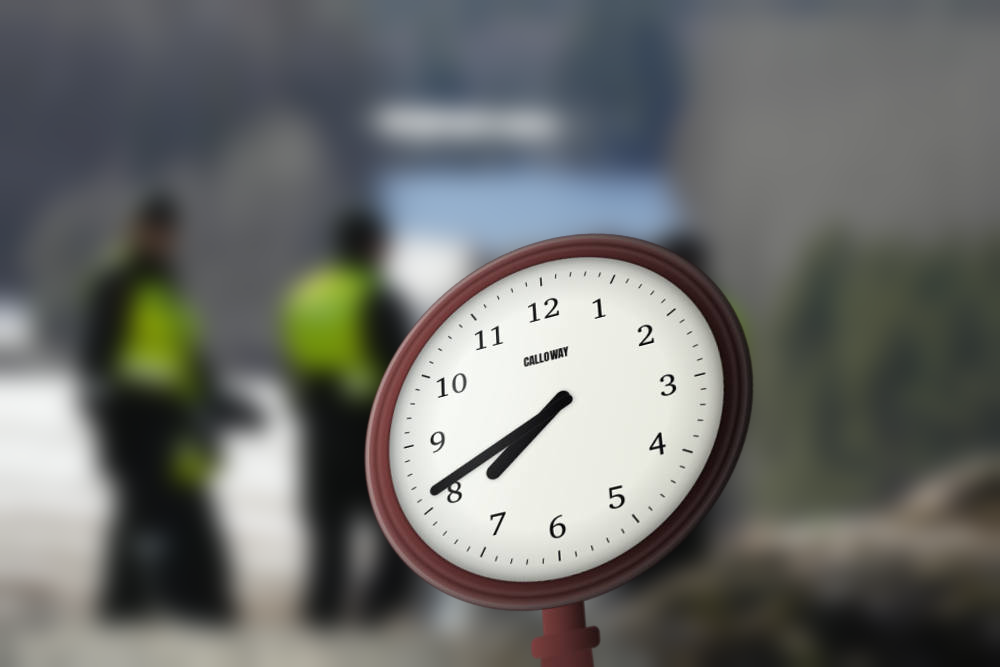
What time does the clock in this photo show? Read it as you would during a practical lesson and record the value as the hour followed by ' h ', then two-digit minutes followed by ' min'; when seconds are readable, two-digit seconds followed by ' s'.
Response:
7 h 41 min
